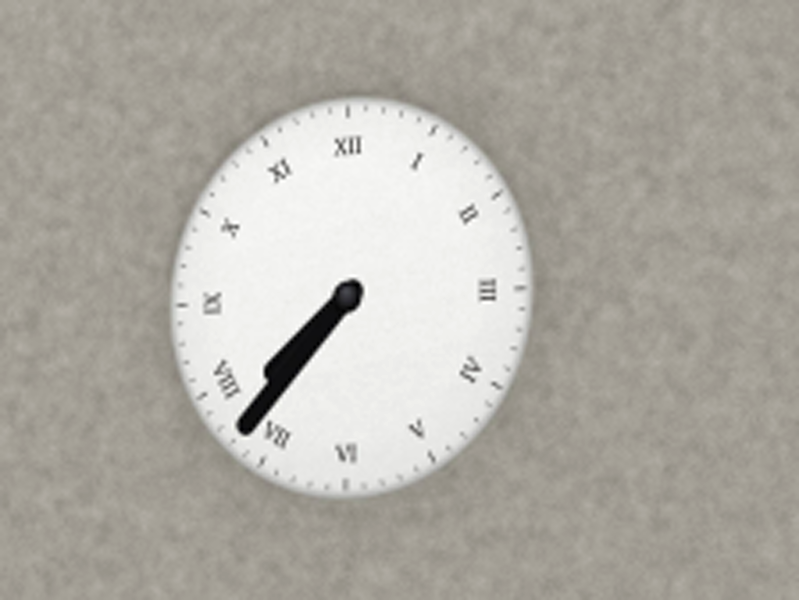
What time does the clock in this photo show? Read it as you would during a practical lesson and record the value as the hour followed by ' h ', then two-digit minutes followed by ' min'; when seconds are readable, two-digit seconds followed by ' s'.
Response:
7 h 37 min
